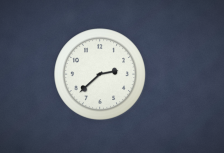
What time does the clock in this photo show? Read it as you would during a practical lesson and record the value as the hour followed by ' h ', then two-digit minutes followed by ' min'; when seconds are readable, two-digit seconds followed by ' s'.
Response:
2 h 38 min
